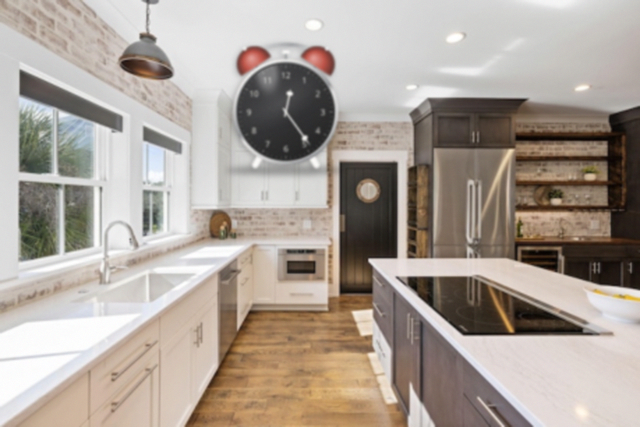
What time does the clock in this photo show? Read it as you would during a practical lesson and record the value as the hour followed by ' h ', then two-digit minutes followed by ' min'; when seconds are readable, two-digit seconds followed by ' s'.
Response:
12 h 24 min
